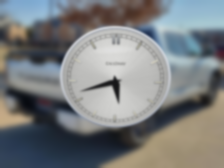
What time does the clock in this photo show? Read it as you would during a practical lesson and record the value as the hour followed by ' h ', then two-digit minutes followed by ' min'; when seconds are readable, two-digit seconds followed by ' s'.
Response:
5 h 42 min
